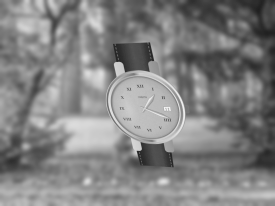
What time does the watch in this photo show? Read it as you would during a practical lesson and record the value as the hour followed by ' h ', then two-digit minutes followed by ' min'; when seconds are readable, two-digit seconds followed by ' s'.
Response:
1 h 19 min
